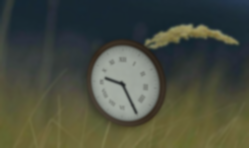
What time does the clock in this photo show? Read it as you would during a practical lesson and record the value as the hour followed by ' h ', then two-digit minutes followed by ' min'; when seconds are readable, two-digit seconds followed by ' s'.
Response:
9 h 25 min
